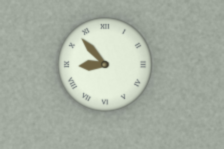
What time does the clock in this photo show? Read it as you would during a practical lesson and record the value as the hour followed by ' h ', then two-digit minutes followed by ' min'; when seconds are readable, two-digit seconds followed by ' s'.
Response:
8 h 53 min
